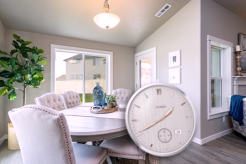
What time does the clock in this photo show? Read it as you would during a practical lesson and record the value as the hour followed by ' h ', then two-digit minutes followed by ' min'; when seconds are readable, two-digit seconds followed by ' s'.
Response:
1 h 41 min
